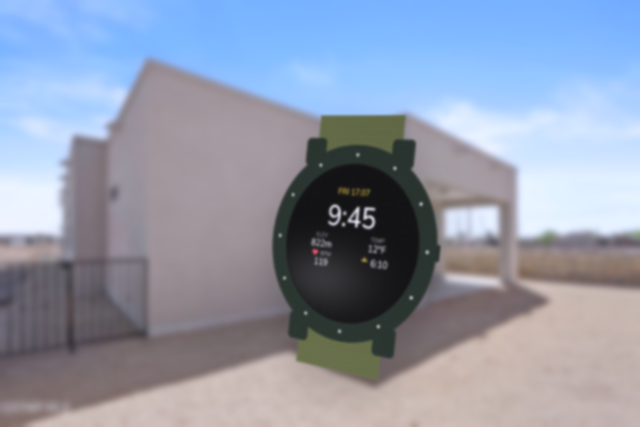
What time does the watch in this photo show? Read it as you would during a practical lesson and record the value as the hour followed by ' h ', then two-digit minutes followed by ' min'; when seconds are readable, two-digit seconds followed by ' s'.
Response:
9 h 45 min
